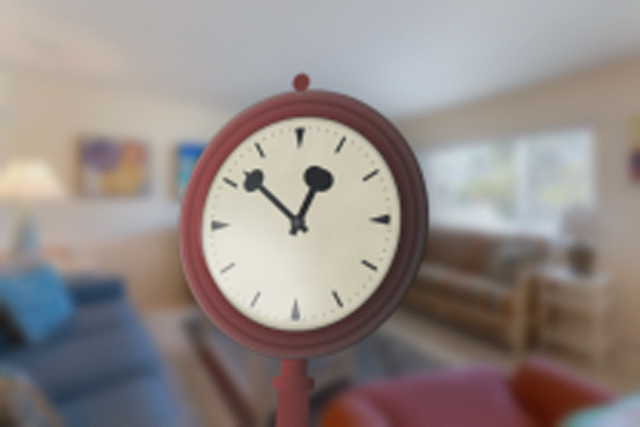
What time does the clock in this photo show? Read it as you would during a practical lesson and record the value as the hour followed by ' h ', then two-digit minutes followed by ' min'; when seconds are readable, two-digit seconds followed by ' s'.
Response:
12 h 52 min
